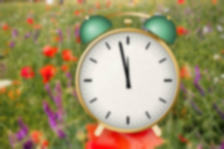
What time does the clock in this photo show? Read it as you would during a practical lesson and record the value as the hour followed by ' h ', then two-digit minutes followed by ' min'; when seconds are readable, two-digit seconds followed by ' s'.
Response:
11 h 58 min
